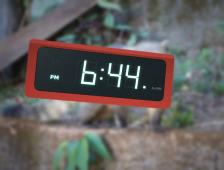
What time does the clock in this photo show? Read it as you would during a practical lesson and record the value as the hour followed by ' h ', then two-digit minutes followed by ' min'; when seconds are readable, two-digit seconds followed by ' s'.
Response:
6 h 44 min
